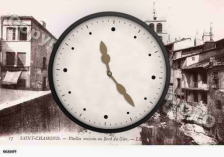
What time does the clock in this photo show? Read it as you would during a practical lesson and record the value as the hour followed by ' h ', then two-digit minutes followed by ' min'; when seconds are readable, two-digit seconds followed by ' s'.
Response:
11 h 23 min
